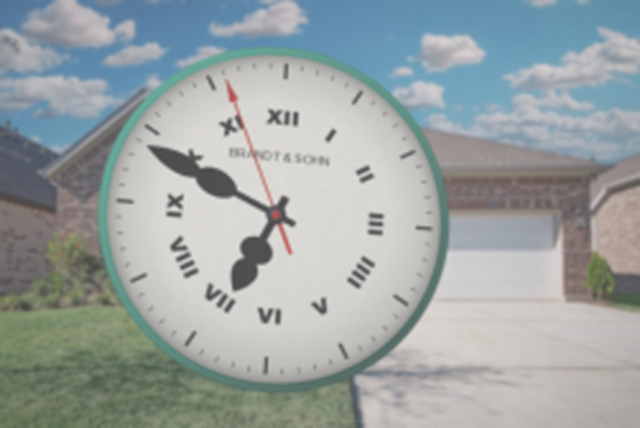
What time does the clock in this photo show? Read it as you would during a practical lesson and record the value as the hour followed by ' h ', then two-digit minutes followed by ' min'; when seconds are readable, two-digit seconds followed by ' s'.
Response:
6 h 48 min 56 s
